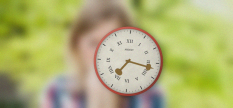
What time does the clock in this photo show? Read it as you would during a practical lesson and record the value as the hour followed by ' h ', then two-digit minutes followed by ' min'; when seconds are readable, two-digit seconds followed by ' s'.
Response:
7 h 17 min
